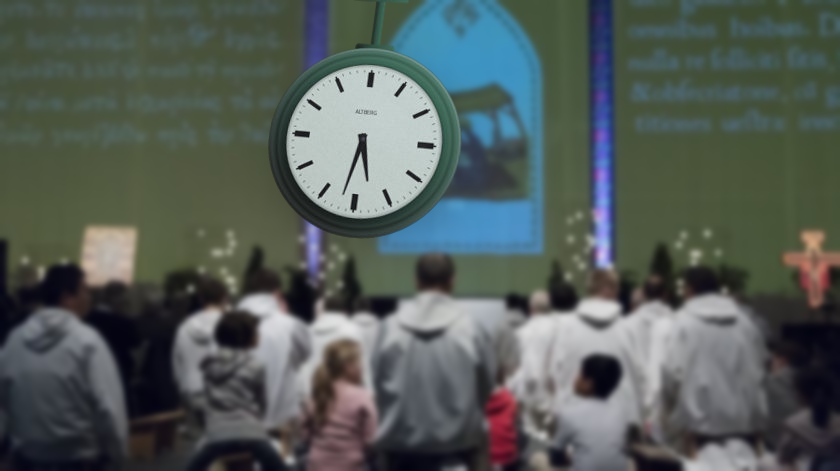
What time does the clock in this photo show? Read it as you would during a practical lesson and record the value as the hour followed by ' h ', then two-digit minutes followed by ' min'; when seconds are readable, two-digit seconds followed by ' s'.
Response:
5 h 32 min
